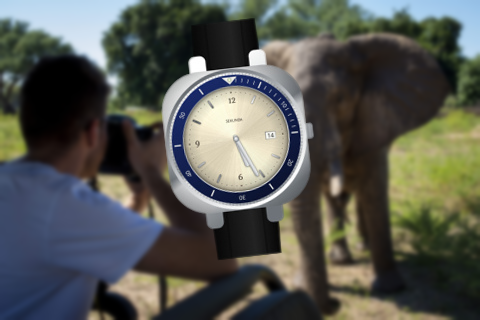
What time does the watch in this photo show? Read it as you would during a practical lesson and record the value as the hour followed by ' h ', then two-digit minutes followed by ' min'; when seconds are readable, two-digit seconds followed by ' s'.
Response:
5 h 26 min
